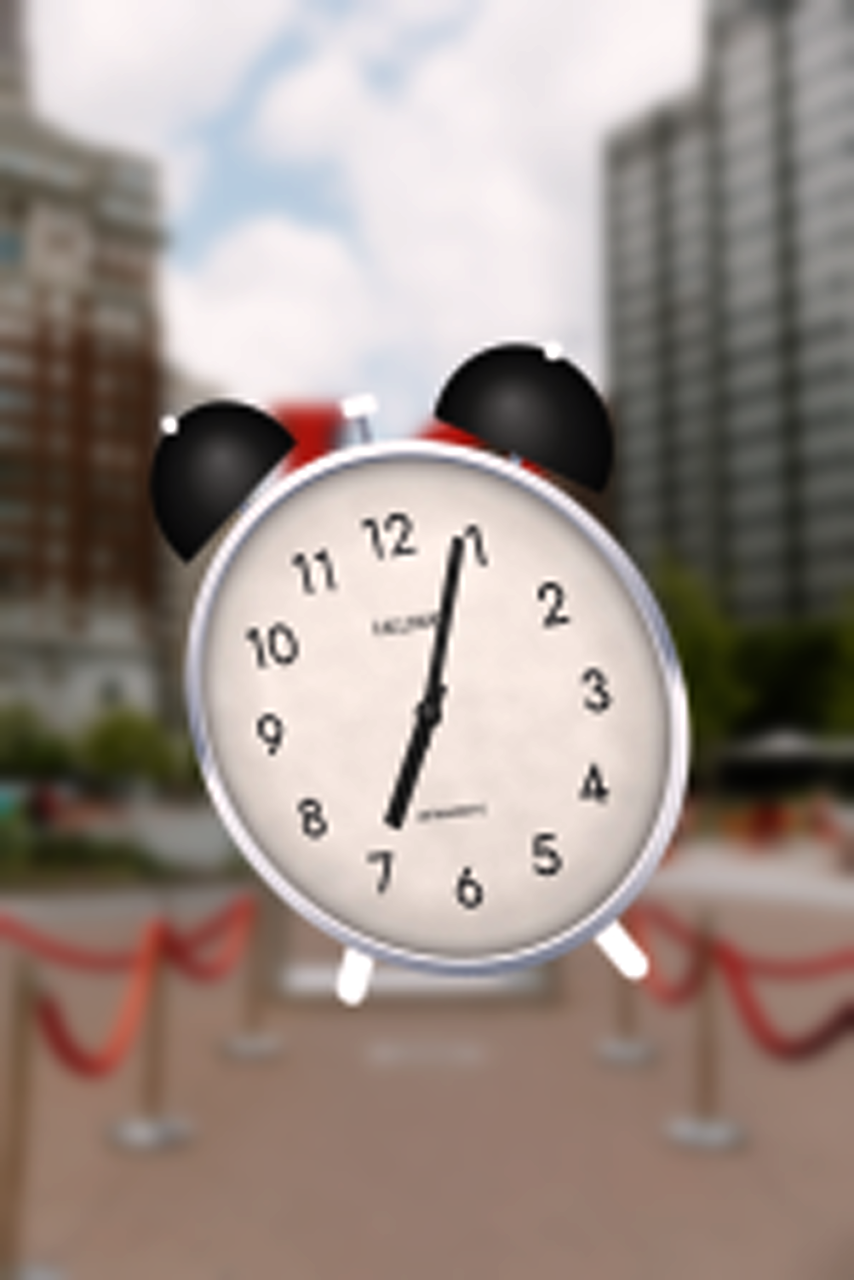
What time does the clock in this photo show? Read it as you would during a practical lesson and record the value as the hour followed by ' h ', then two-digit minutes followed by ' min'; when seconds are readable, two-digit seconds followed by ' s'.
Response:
7 h 04 min
